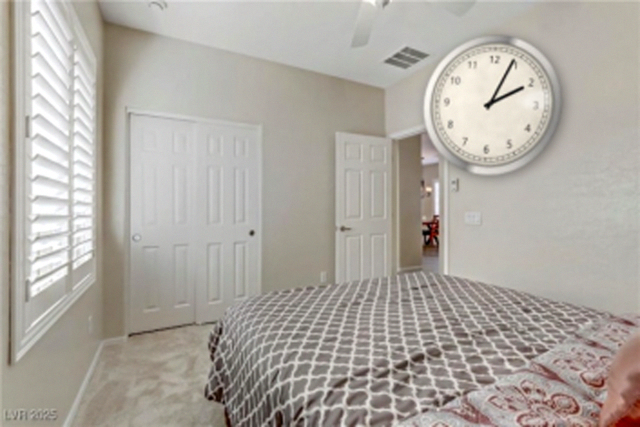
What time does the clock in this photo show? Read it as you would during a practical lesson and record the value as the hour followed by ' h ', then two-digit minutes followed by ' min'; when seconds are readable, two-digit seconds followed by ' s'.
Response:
2 h 04 min
